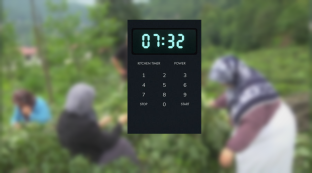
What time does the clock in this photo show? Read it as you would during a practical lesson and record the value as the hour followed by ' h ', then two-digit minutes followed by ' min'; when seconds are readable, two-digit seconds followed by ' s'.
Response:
7 h 32 min
